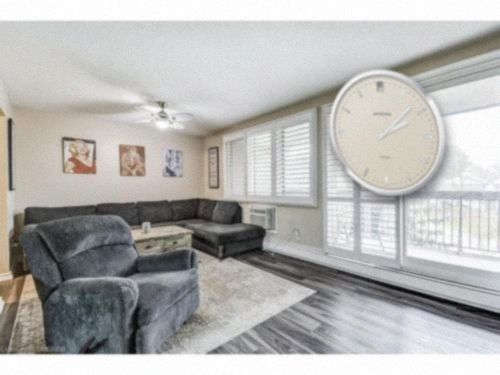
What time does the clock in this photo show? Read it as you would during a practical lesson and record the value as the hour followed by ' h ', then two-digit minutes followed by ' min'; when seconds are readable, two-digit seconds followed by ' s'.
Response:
2 h 08 min
